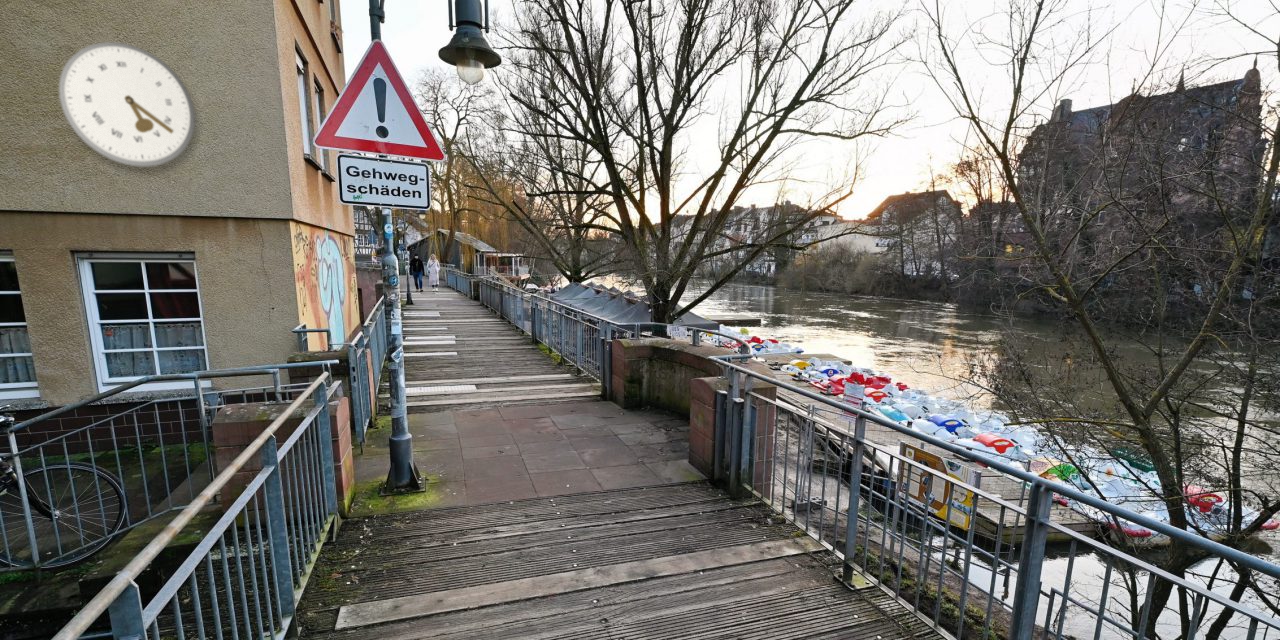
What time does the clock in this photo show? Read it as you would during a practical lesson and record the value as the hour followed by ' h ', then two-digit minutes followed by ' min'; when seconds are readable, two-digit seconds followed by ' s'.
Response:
5 h 22 min
